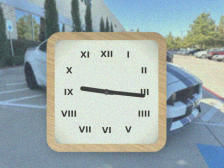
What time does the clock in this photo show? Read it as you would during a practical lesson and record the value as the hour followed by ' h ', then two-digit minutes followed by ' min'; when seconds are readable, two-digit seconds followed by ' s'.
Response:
9 h 16 min
